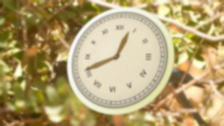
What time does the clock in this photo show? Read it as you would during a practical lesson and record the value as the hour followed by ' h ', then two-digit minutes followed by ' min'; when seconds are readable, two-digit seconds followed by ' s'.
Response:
12 h 41 min
